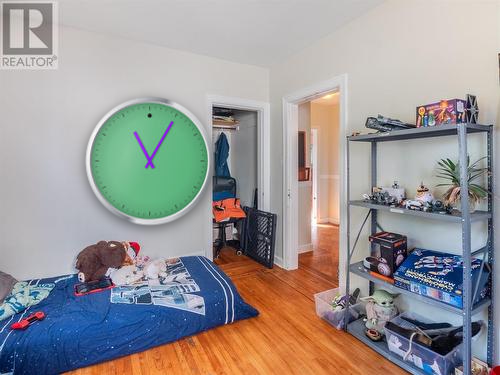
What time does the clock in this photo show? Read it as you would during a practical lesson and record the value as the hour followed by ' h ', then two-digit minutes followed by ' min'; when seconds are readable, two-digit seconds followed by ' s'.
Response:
11 h 05 min
